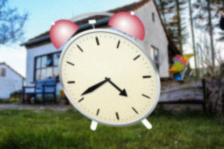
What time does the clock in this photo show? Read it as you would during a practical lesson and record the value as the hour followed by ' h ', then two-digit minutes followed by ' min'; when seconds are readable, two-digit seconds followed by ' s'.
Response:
4 h 41 min
